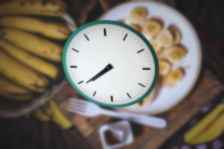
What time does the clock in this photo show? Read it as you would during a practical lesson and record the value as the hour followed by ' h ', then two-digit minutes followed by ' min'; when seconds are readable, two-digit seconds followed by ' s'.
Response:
7 h 39 min
